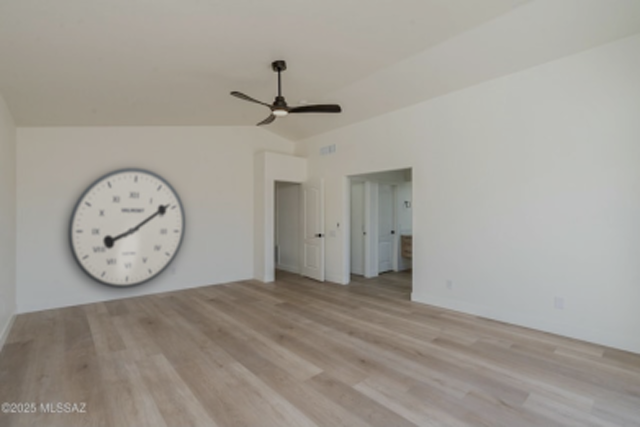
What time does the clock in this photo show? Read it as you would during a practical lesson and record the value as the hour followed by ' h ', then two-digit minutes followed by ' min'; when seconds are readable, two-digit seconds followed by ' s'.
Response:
8 h 09 min
